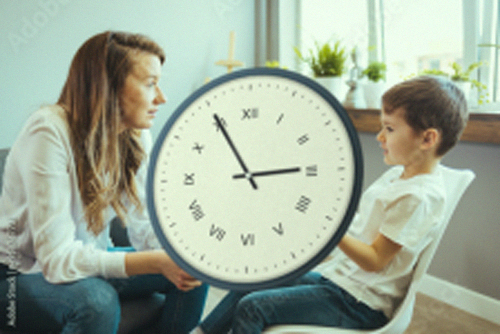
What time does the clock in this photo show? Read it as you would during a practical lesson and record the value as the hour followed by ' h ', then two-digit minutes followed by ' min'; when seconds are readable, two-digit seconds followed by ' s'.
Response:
2 h 55 min
